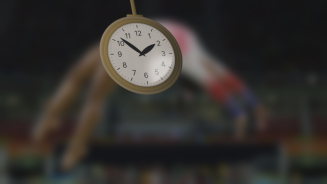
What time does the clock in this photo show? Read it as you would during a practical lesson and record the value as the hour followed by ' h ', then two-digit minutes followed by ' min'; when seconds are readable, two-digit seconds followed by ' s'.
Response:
1 h 52 min
